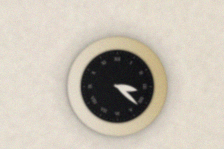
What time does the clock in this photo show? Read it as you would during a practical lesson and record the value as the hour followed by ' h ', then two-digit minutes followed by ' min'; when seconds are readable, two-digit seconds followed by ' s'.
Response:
3 h 22 min
